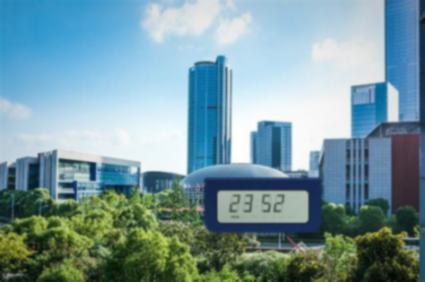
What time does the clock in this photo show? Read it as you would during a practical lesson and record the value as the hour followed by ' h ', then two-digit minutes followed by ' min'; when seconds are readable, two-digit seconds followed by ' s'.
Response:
23 h 52 min
